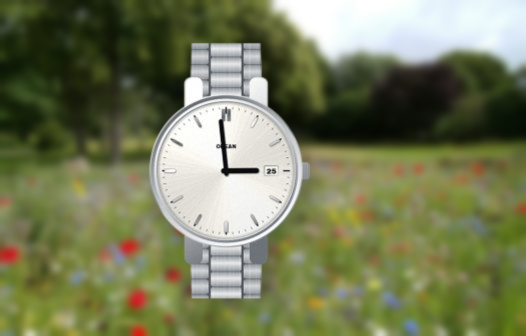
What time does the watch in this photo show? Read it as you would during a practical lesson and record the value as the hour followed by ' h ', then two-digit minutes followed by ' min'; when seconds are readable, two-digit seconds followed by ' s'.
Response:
2 h 59 min
